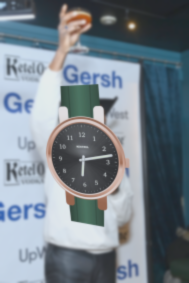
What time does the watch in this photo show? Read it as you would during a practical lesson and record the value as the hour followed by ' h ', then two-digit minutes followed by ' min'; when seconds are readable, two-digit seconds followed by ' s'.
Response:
6 h 13 min
